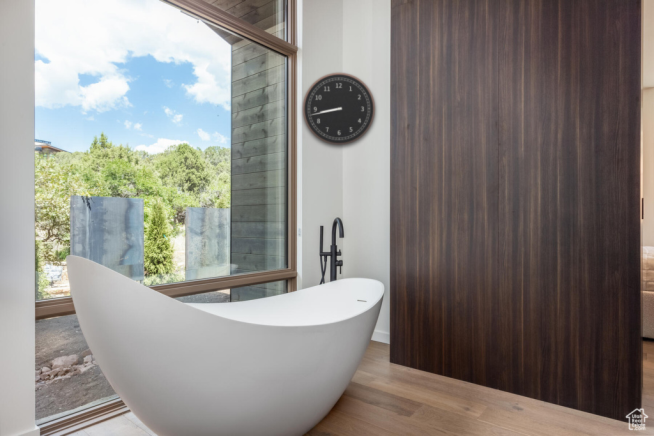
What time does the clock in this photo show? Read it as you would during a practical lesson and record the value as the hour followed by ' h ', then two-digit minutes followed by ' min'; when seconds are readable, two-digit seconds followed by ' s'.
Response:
8 h 43 min
